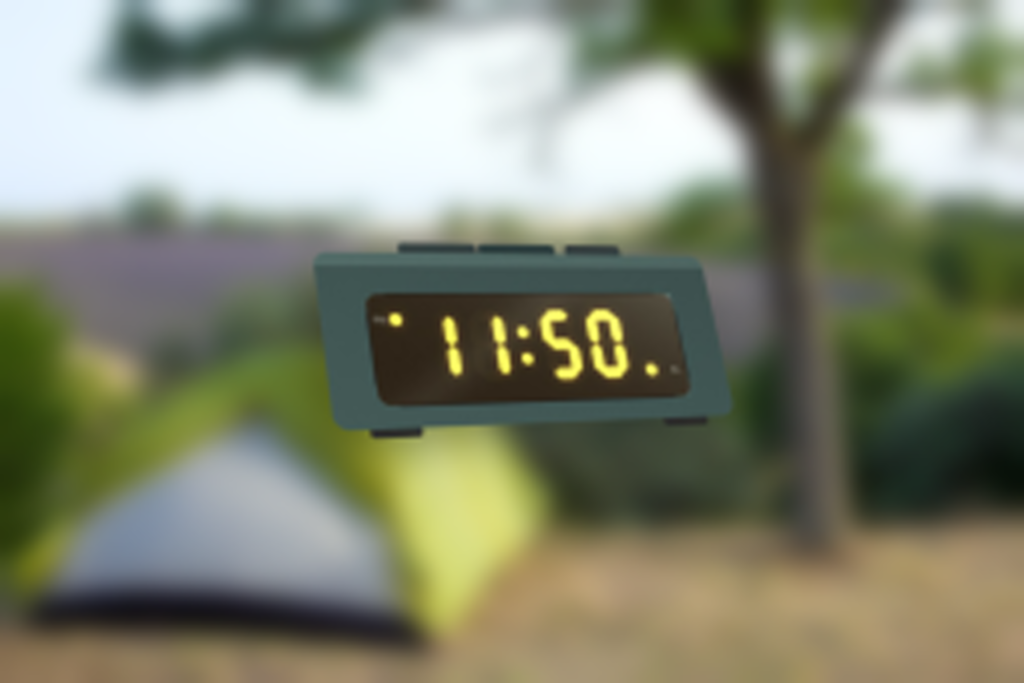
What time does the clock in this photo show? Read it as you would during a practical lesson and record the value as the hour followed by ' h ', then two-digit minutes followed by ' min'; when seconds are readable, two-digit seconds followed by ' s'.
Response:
11 h 50 min
